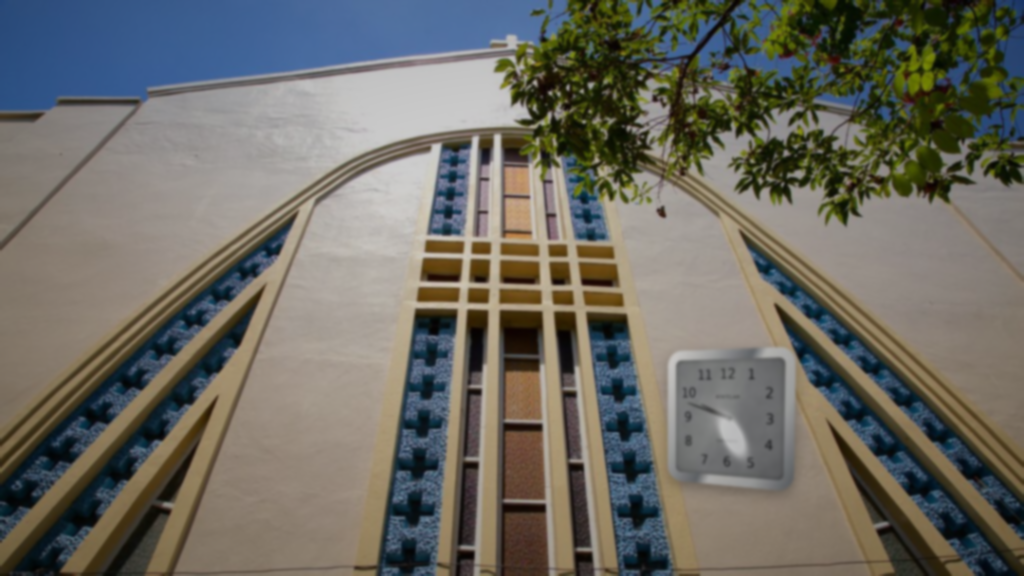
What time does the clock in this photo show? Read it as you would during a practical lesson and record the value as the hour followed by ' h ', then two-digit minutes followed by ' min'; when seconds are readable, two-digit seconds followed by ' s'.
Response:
9 h 48 min
